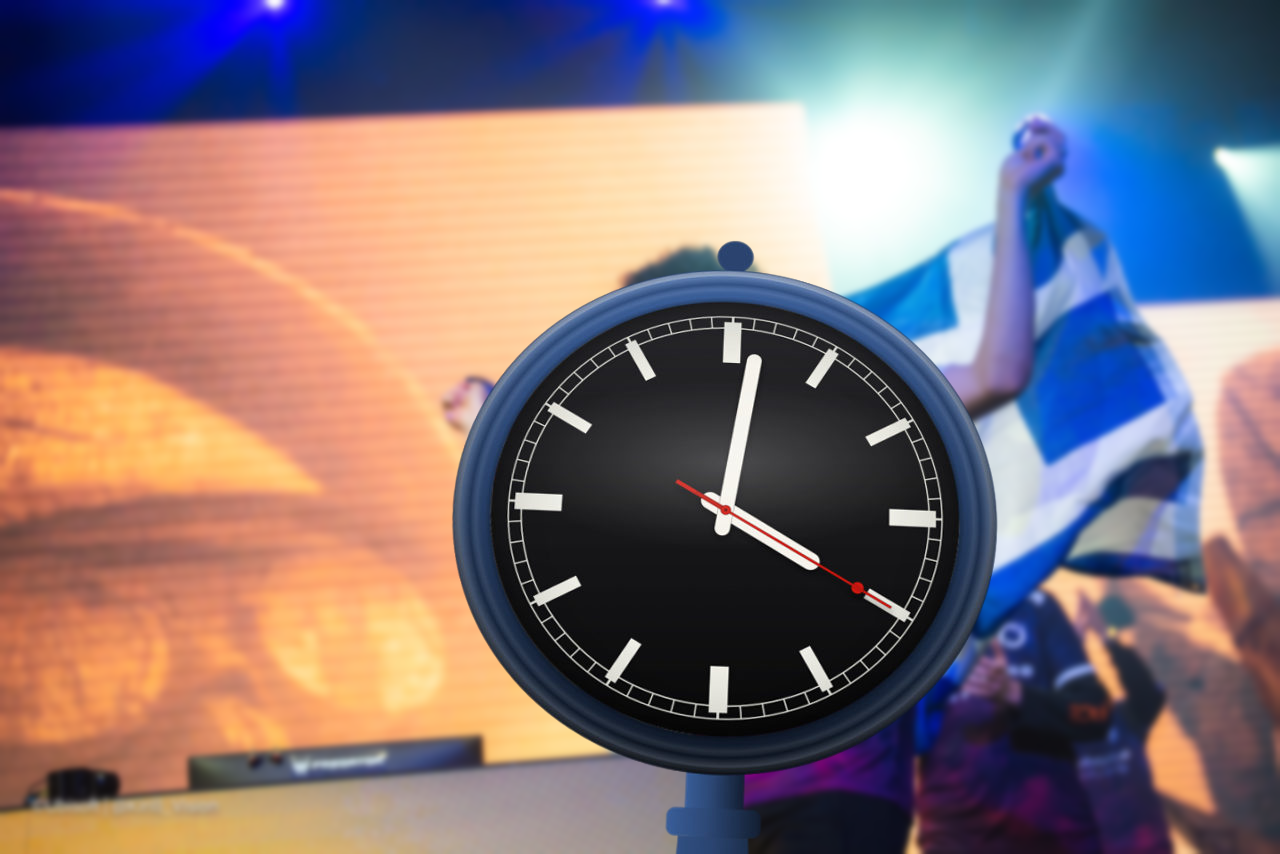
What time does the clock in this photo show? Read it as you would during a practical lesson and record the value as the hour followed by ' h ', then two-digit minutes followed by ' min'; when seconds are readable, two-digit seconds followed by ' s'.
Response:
4 h 01 min 20 s
